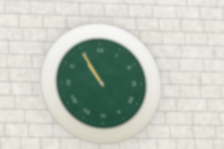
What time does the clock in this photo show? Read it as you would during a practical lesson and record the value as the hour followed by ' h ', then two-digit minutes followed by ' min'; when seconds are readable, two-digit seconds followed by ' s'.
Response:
10 h 55 min
